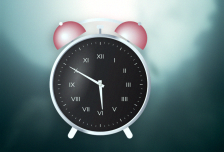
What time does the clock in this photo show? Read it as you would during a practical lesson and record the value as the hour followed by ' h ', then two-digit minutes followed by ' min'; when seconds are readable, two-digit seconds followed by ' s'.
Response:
5 h 50 min
